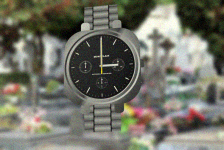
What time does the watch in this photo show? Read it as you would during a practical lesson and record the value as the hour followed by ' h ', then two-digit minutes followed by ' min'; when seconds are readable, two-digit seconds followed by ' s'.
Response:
3 h 00 min
